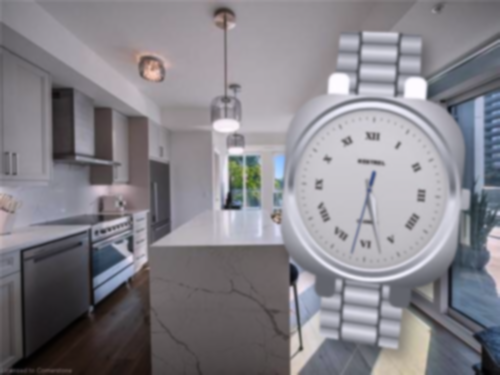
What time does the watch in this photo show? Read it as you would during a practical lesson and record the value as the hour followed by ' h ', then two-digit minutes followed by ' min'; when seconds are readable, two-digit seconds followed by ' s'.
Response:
5 h 27 min 32 s
